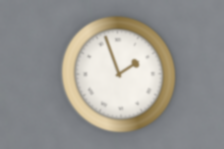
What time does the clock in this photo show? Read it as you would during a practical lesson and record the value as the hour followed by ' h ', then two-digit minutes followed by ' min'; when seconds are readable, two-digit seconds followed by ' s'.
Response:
1 h 57 min
